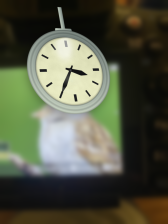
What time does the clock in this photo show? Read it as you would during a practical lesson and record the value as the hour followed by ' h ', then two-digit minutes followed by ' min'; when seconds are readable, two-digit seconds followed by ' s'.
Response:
3 h 35 min
